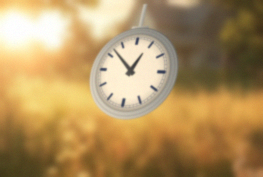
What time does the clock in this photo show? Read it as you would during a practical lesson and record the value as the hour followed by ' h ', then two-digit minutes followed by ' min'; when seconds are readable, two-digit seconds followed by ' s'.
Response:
12 h 52 min
